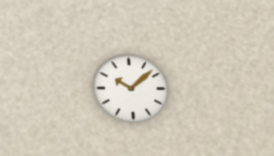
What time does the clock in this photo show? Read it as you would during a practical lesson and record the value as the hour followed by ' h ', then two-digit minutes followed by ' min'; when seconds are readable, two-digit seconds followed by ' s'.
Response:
10 h 08 min
